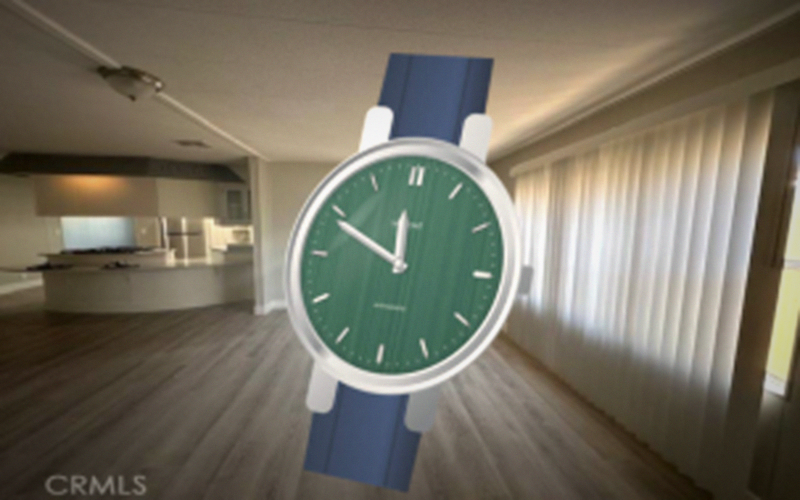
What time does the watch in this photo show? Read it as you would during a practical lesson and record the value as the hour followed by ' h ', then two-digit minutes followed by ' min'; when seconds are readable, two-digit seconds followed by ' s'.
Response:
11 h 49 min
